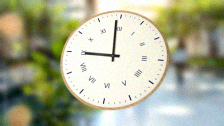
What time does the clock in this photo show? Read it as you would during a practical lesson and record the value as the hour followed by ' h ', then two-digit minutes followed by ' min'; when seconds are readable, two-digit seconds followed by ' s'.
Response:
8 h 59 min
